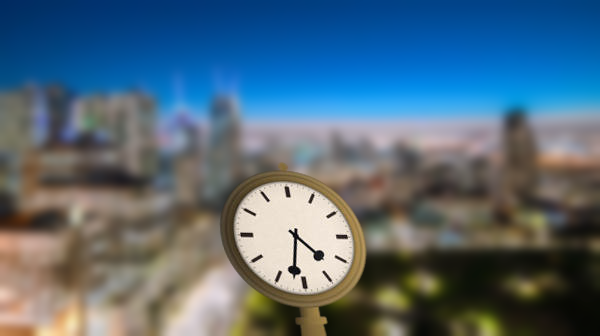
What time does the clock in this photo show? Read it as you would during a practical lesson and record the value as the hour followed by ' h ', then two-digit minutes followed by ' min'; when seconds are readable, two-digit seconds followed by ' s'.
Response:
4 h 32 min
